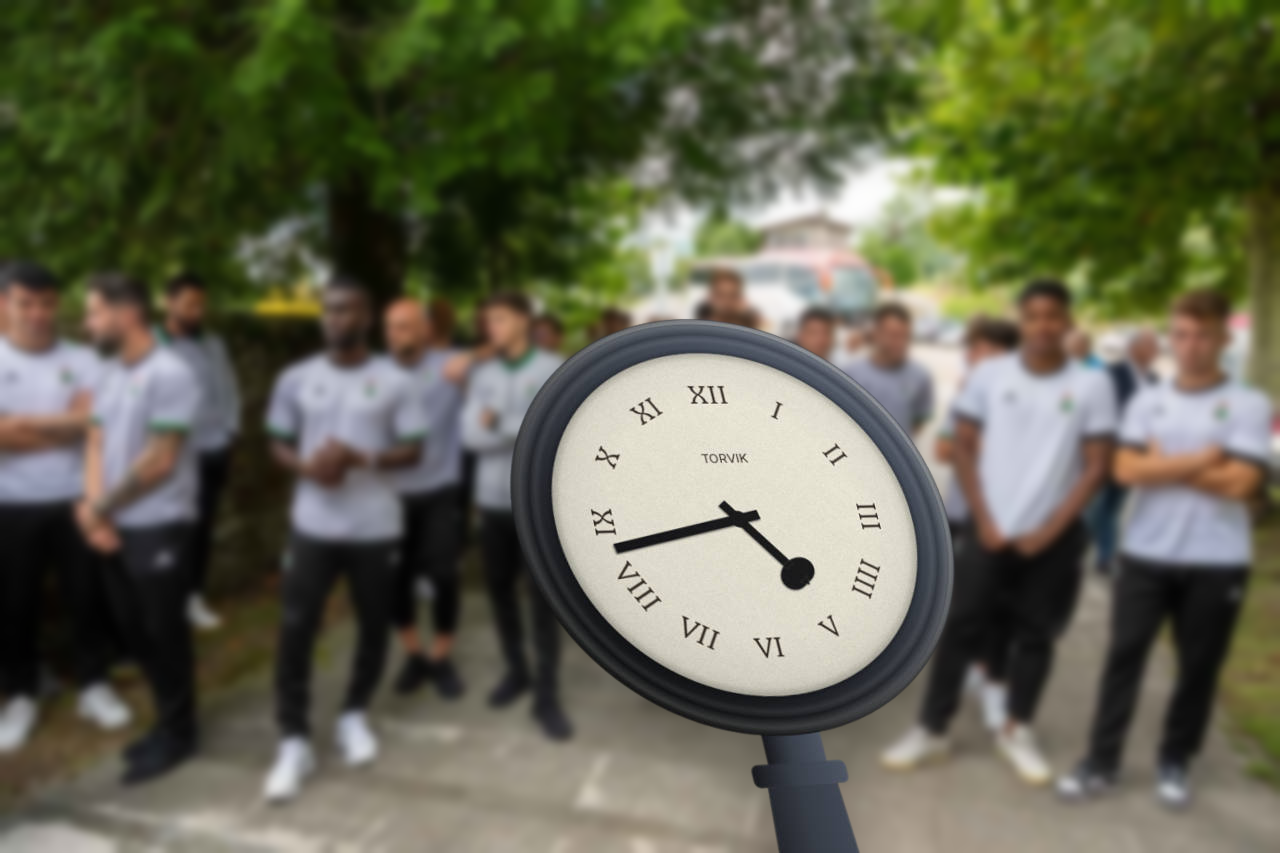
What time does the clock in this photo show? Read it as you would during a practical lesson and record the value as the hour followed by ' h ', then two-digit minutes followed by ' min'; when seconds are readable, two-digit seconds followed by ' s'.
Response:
4 h 43 min
